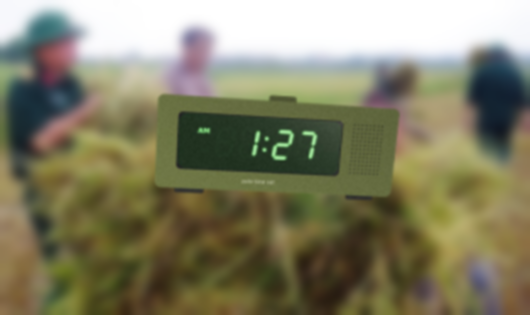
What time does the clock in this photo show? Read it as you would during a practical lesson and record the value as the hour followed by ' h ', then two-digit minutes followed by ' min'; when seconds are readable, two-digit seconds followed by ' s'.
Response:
1 h 27 min
